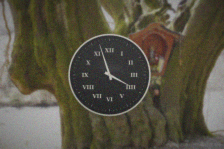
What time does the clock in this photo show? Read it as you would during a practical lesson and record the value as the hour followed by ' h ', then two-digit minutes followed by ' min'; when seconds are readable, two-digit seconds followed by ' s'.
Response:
3 h 57 min
